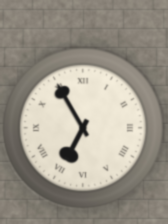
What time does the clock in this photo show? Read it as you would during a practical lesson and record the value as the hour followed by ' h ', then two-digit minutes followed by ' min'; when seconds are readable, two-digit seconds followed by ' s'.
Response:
6 h 55 min
